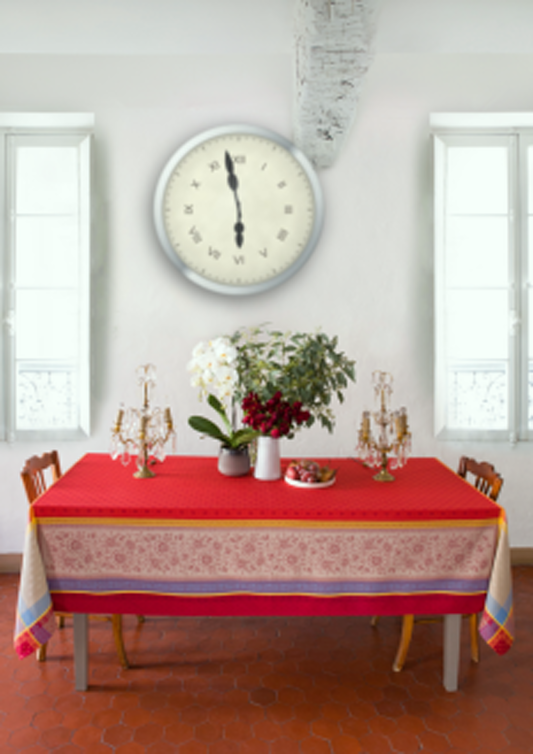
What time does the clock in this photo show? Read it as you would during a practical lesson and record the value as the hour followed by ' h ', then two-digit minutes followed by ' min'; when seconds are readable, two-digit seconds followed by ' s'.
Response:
5 h 58 min
